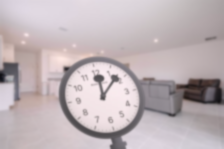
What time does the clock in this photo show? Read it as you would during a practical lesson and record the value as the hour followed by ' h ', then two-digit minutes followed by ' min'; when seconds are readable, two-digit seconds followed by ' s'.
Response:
12 h 08 min
